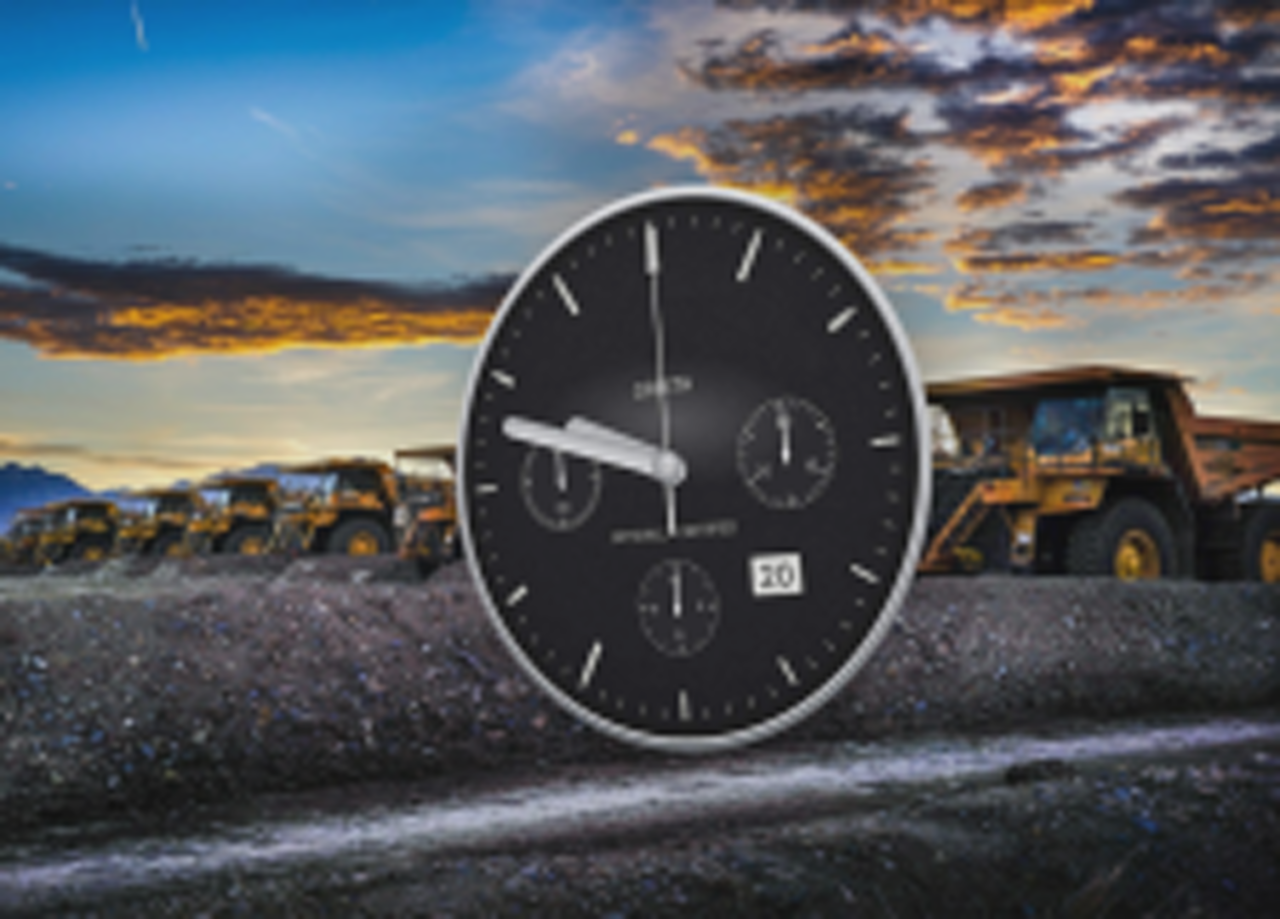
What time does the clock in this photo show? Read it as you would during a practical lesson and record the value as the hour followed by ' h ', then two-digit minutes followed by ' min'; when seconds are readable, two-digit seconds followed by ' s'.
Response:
9 h 48 min
